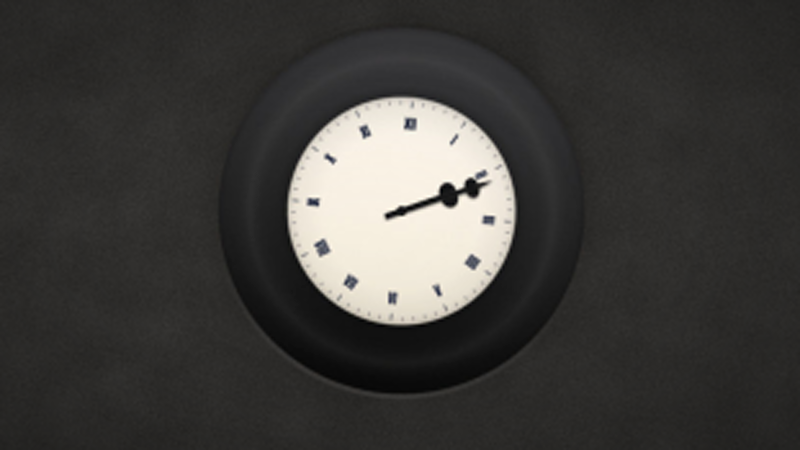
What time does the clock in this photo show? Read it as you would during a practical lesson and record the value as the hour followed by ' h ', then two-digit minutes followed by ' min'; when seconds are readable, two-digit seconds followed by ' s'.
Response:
2 h 11 min
